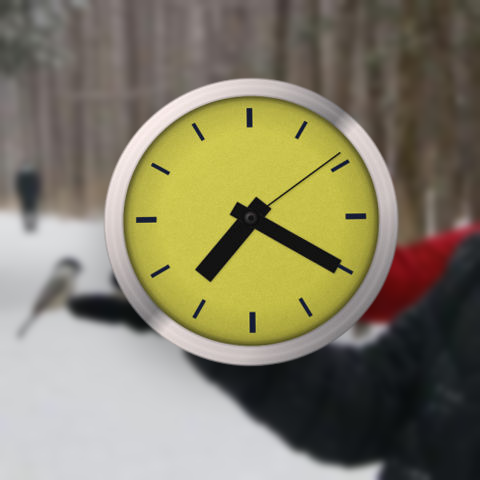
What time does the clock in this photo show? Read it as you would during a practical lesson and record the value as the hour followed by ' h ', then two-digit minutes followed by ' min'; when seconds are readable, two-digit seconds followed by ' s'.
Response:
7 h 20 min 09 s
